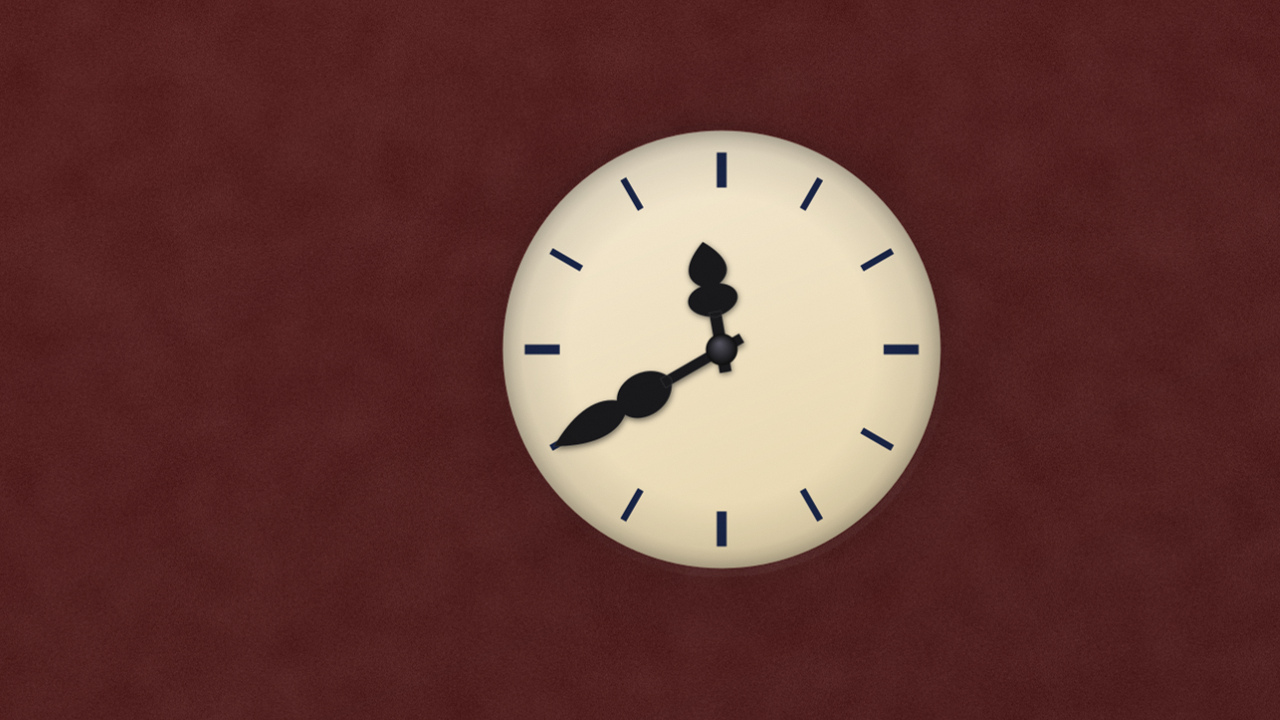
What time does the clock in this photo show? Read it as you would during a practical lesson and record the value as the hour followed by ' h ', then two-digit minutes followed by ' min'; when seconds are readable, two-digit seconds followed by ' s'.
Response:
11 h 40 min
